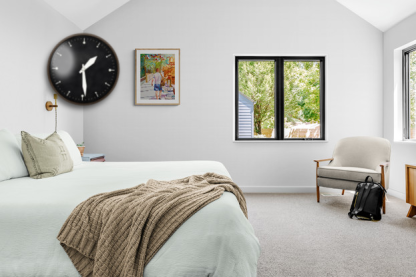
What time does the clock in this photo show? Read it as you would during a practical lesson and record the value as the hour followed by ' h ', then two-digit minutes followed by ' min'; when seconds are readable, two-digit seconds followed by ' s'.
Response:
1 h 29 min
